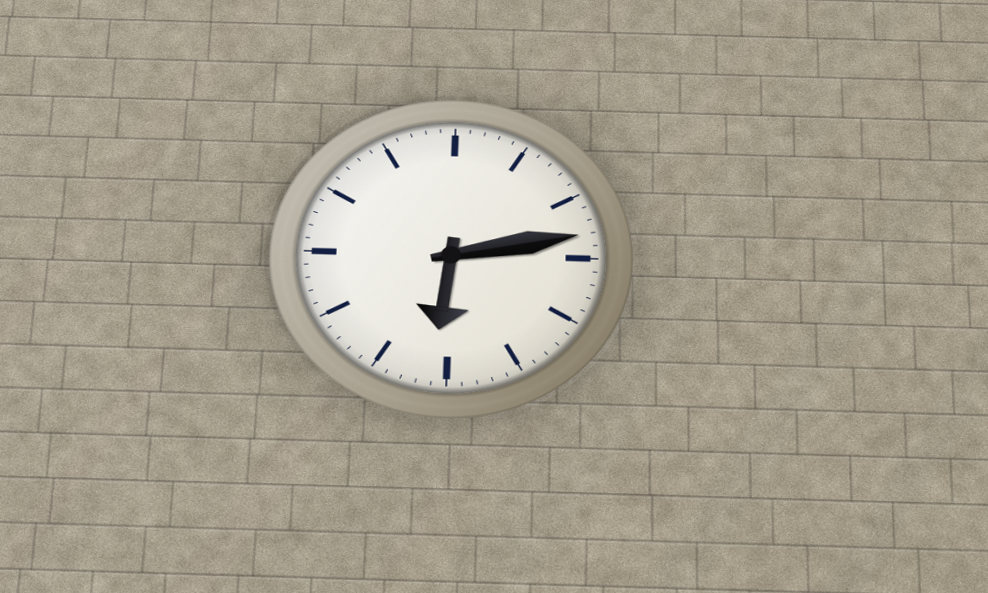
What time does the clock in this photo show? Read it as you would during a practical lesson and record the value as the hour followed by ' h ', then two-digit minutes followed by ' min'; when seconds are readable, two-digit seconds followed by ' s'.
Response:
6 h 13 min
